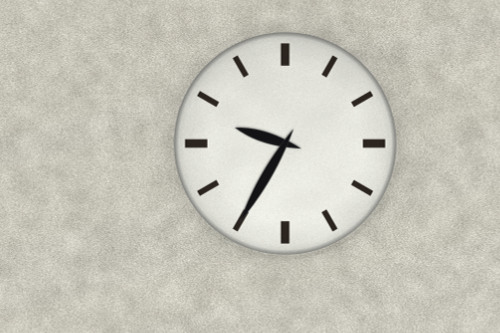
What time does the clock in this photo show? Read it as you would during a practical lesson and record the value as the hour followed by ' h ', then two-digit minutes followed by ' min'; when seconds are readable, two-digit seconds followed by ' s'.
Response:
9 h 35 min
